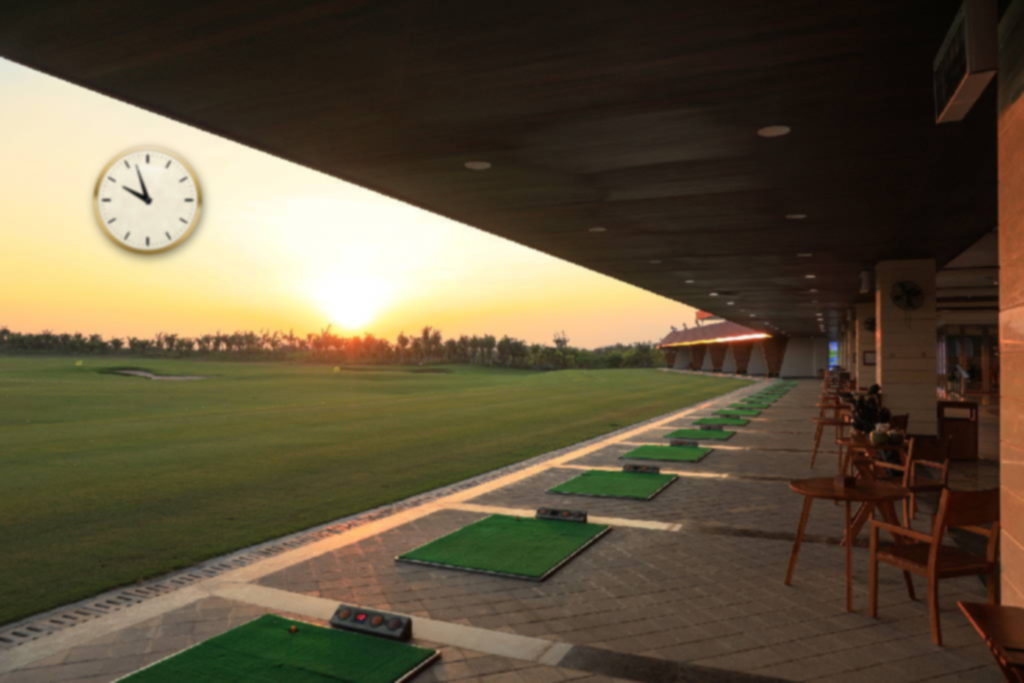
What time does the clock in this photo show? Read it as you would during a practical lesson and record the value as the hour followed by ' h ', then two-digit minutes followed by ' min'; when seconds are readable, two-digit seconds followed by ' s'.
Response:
9 h 57 min
